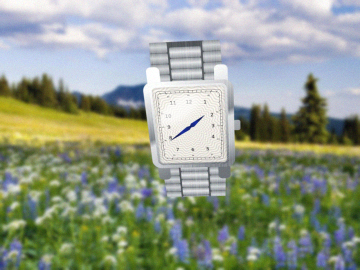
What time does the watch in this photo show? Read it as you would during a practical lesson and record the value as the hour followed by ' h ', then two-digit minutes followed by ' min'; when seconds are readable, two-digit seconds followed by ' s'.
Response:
1 h 39 min
